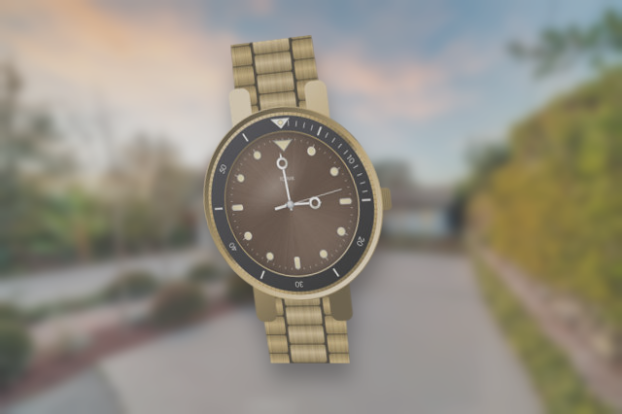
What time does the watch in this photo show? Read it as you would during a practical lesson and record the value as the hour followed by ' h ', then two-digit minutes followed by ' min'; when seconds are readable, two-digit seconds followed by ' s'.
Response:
2 h 59 min 13 s
